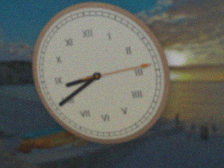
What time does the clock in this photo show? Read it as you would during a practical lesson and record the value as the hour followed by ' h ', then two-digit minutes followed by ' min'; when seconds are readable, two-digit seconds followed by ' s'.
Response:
8 h 40 min 14 s
